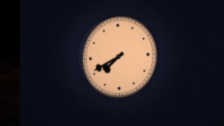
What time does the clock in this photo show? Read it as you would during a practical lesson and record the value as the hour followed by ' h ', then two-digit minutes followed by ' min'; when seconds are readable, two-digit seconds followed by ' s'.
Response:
7 h 41 min
